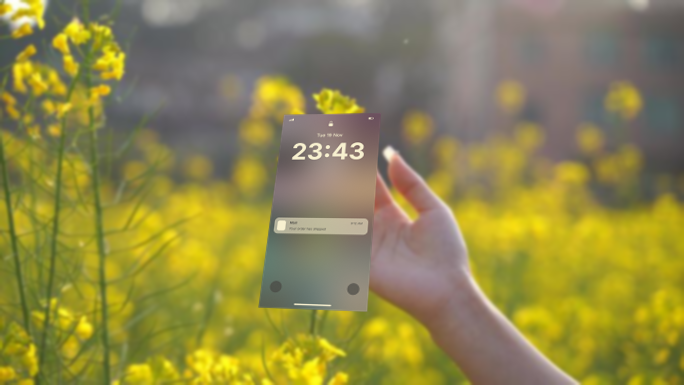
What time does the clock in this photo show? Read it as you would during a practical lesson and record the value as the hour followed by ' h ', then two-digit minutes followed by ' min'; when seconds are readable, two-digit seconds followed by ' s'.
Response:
23 h 43 min
